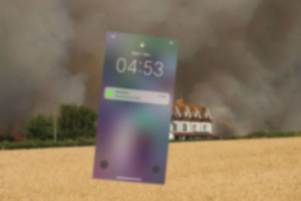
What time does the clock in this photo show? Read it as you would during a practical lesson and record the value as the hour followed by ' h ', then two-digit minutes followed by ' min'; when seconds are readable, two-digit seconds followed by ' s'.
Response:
4 h 53 min
